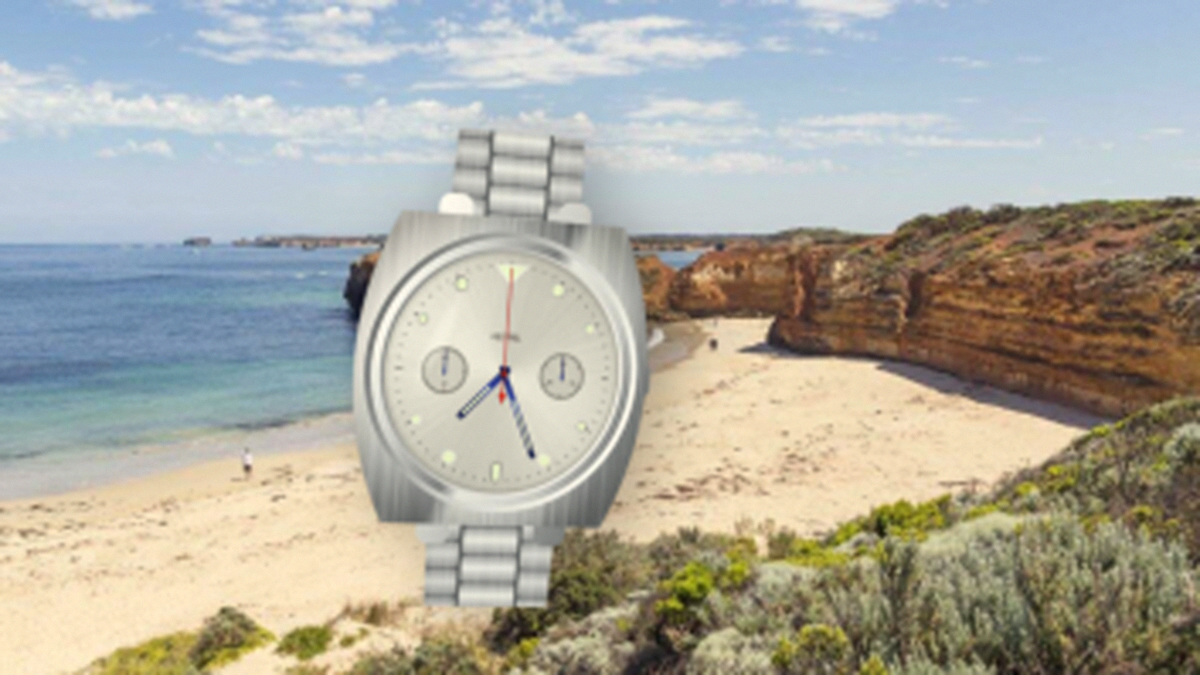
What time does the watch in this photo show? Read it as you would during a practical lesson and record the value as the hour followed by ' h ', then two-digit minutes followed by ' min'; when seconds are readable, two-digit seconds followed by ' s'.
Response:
7 h 26 min
